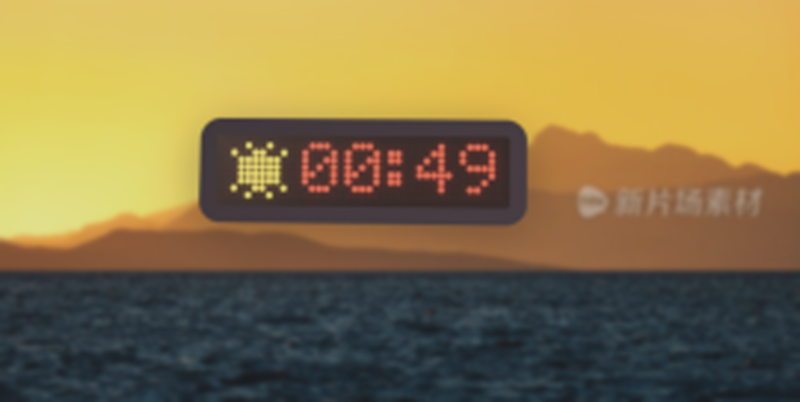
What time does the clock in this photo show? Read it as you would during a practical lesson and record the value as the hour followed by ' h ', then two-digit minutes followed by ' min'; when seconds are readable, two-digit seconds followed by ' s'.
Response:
0 h 49 min
